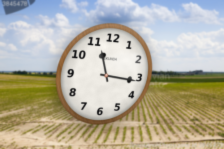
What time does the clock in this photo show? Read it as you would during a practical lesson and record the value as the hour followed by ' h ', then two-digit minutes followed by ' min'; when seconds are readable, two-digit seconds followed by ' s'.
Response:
11 h 16 min
